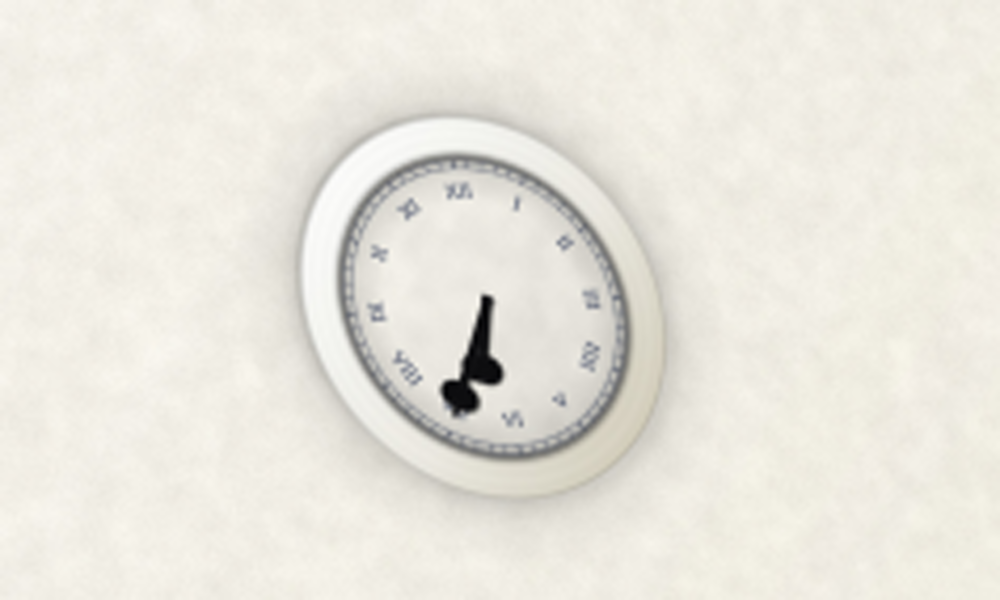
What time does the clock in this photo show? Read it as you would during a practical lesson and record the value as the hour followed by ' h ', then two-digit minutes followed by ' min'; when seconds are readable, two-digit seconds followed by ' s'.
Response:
6 h 35 min
